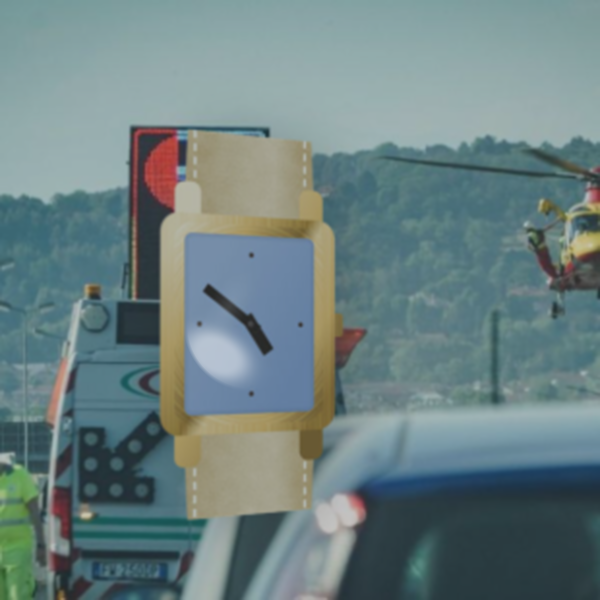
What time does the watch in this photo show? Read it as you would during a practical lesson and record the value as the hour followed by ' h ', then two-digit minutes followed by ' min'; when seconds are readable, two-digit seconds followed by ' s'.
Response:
4 h 51 min
